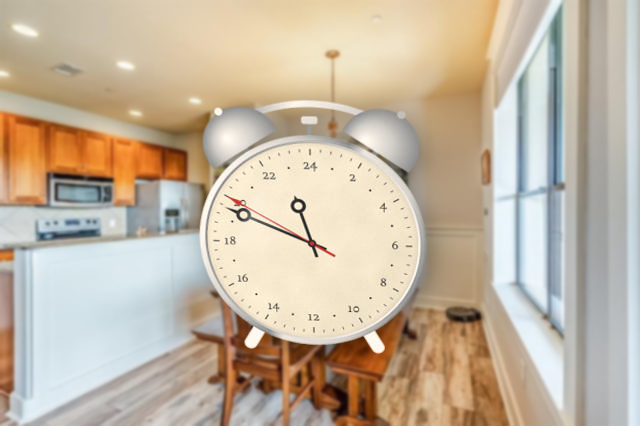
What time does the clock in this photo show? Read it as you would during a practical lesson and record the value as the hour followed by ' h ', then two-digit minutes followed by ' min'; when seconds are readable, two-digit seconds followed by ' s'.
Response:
22 h 48 min 50 s
